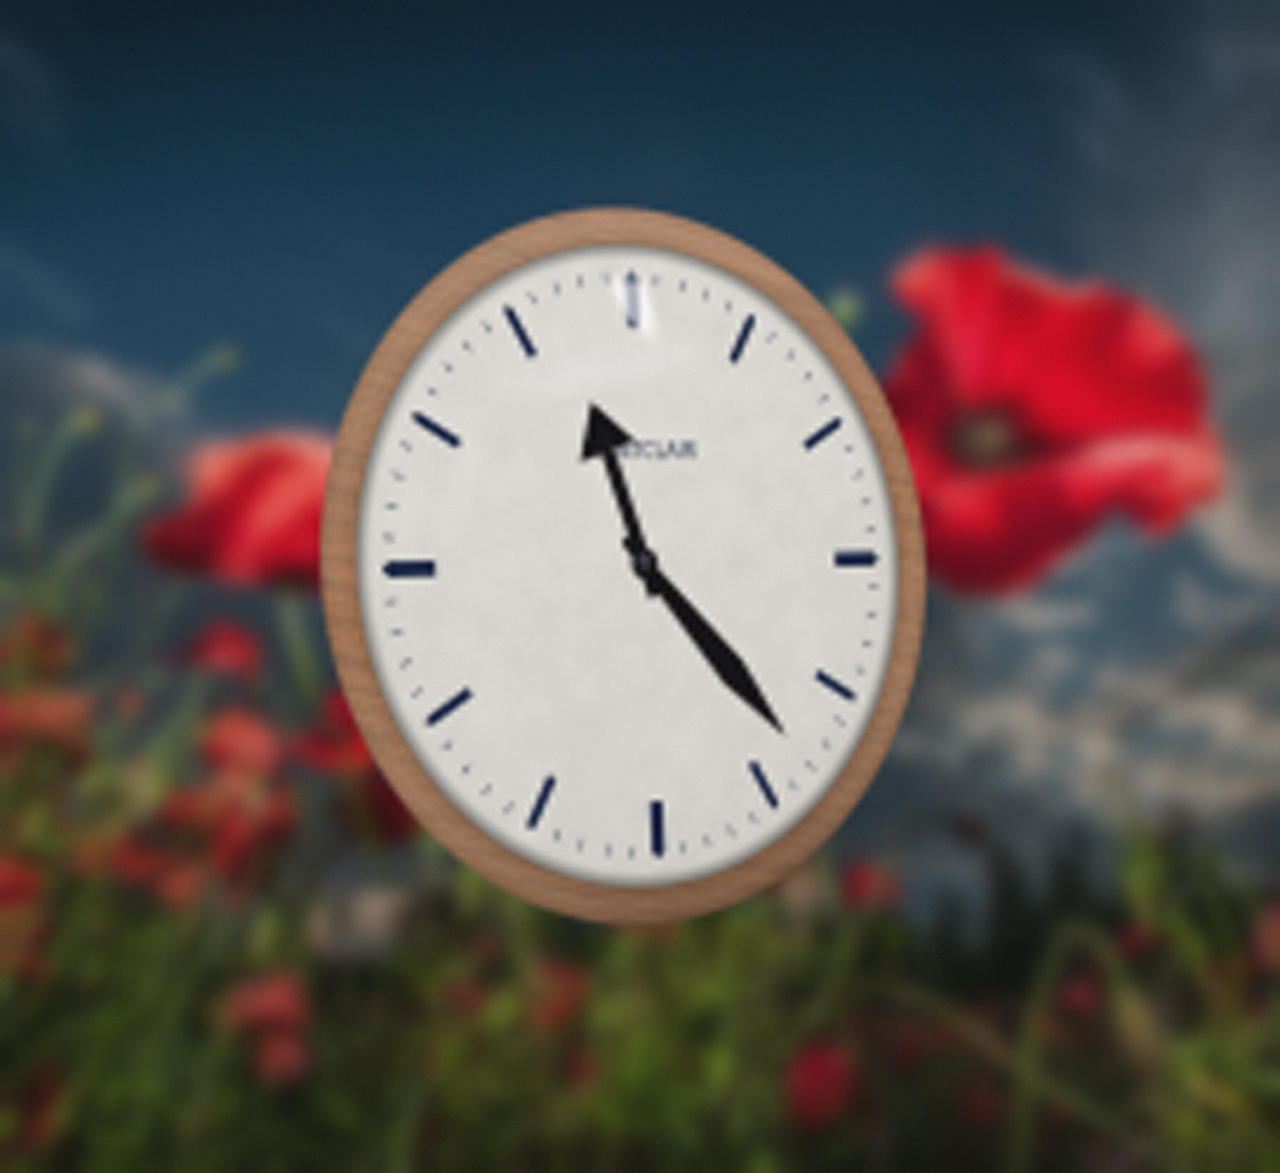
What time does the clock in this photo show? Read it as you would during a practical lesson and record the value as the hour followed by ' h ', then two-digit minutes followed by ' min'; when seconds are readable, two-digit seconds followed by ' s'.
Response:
11 h 23 min
